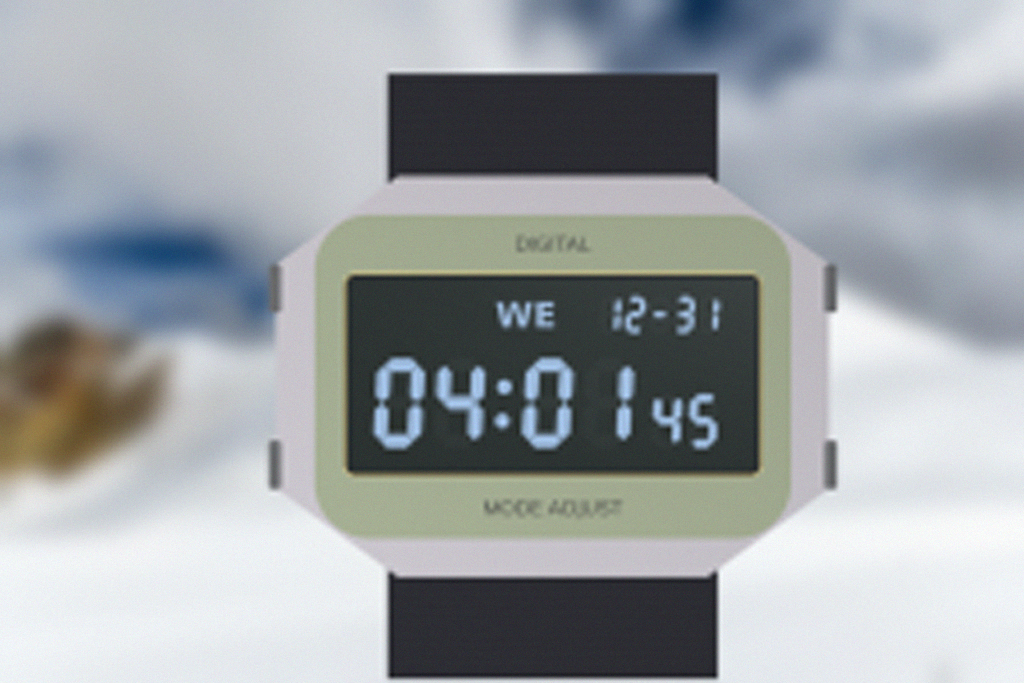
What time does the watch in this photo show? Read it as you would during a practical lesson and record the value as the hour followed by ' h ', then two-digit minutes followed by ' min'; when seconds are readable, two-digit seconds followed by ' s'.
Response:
4 h 01 min 45 s
